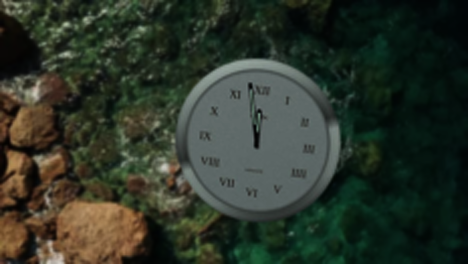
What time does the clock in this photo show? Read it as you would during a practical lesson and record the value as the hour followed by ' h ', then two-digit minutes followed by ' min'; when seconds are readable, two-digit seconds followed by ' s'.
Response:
11 h 58 min
